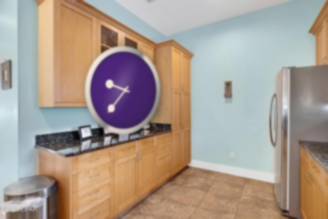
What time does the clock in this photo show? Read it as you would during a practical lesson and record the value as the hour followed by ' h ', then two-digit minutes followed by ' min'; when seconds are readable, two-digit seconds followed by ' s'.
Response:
9 h 37 min
